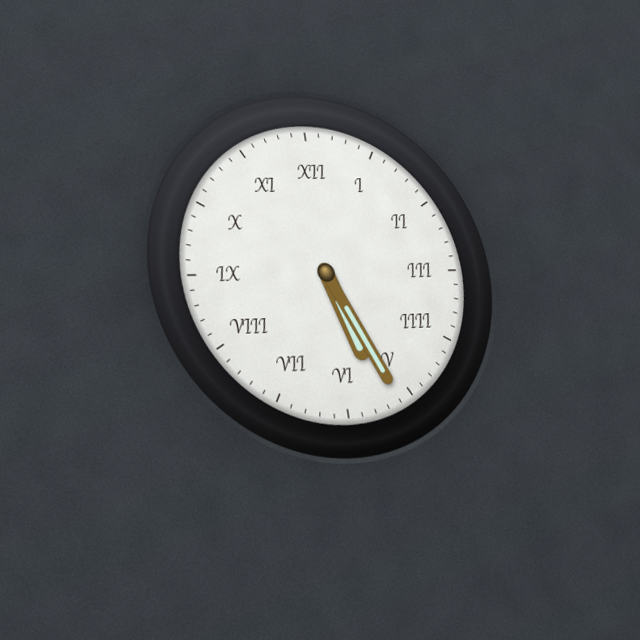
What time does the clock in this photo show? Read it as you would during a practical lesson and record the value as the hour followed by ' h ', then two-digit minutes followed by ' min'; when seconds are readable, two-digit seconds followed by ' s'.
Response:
5 h 26 min
